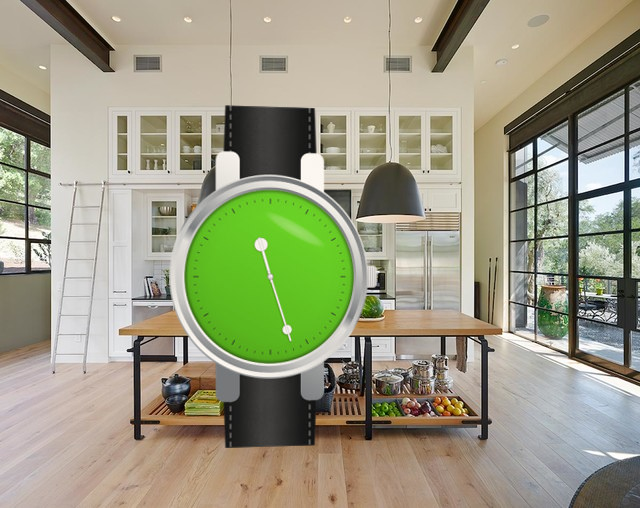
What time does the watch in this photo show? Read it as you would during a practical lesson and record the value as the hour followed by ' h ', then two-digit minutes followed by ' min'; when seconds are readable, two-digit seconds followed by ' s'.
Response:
11 h 27 min
